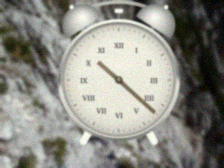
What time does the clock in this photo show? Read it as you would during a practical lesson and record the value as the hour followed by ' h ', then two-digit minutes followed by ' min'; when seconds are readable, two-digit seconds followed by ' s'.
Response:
10 h 22 min
